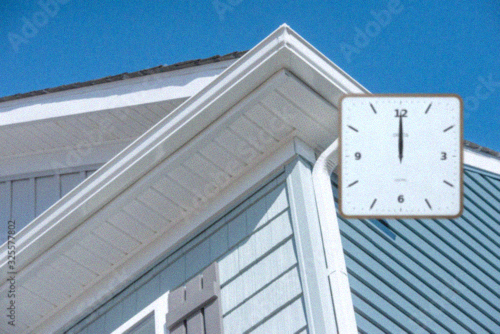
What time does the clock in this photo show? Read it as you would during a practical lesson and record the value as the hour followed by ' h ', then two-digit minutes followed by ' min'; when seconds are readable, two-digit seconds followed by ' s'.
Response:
12 h 00 min
